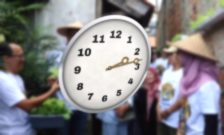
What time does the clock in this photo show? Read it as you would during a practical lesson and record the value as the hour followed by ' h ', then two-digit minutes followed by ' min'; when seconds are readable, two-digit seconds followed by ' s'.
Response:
2 h 13 min
